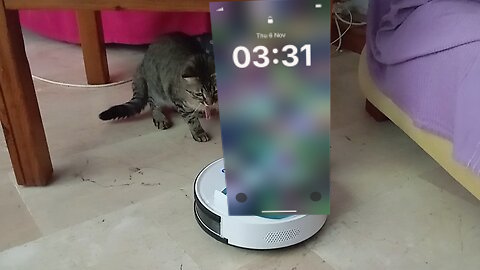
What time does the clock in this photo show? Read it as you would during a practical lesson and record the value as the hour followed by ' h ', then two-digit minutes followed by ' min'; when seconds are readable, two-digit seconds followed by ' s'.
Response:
3 h 31 min
